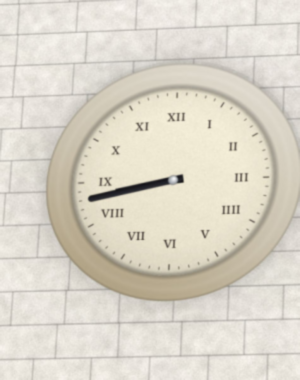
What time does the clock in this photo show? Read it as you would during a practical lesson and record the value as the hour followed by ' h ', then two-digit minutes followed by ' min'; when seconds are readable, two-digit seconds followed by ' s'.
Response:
8 h 43 min
